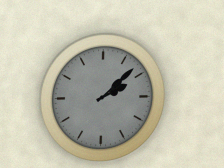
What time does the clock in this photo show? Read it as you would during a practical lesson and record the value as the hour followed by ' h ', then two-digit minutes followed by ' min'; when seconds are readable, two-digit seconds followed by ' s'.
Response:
2 h 08 min
